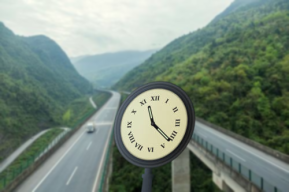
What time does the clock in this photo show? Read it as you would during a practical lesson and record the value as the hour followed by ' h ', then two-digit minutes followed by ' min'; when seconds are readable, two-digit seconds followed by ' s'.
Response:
11 h 22 min
